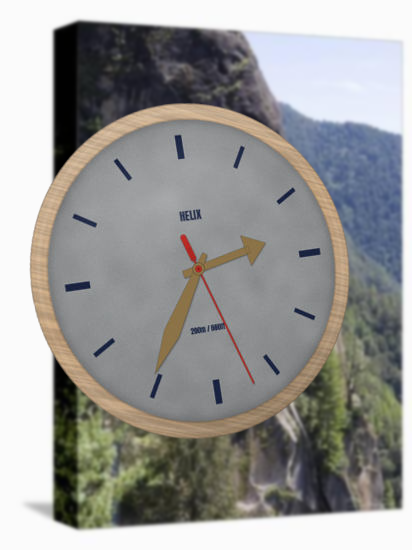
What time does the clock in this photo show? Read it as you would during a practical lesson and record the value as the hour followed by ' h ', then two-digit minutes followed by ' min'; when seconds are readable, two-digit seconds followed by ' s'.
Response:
2 h 35 min 27 s
